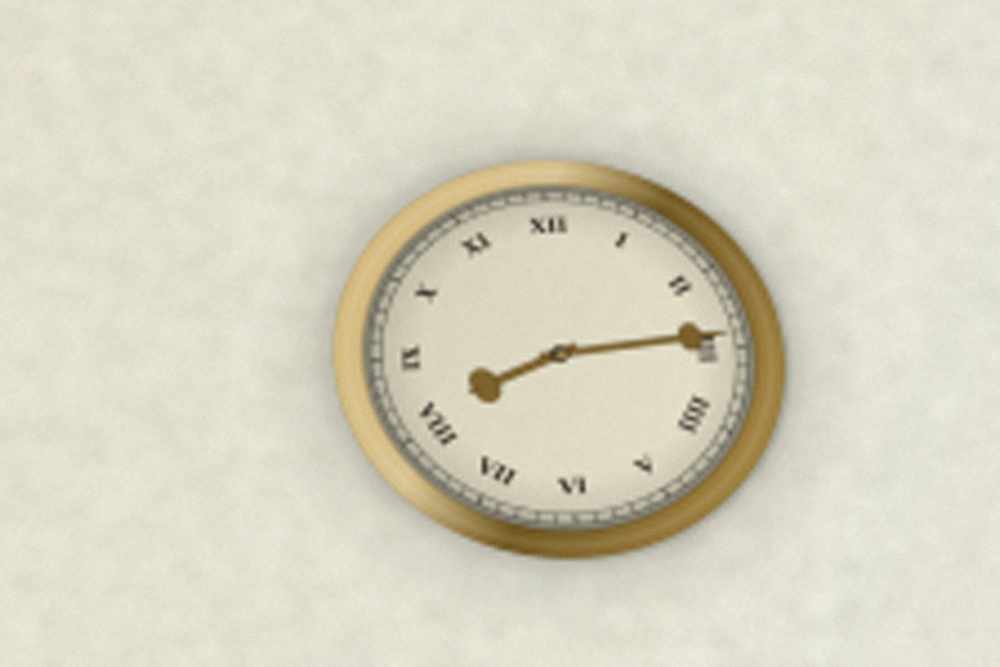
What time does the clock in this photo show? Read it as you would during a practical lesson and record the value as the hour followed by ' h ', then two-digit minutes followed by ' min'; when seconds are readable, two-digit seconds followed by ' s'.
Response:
8 h 14 min
